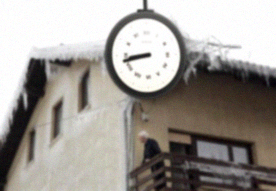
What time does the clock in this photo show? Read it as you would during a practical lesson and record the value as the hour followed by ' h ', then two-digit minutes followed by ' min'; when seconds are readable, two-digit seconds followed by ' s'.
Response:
8 h 43 min
